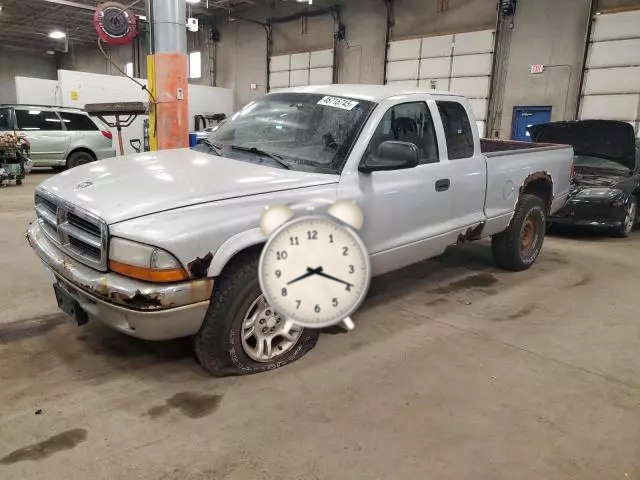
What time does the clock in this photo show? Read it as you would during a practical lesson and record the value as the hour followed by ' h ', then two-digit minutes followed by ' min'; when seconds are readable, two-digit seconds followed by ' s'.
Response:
8 h 19 min
